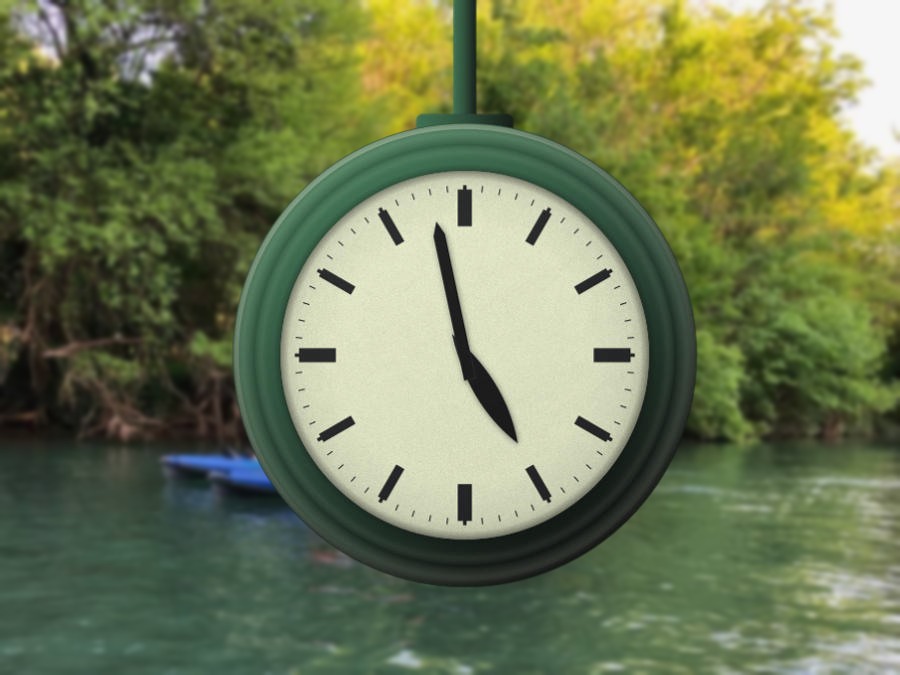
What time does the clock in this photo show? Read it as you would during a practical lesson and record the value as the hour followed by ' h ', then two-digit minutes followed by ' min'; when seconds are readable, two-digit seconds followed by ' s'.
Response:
4 h 58 min
